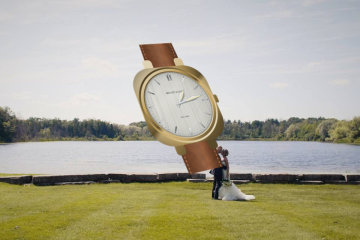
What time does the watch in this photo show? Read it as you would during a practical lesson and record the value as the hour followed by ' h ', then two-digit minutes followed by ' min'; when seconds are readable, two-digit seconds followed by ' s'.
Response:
1 h 13 min
